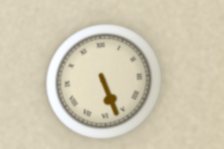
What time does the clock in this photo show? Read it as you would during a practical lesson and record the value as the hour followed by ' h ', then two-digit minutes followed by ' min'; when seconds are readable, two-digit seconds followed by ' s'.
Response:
5 h 27 min
